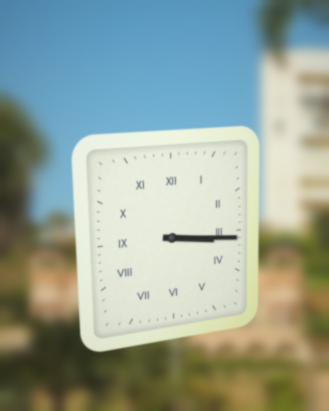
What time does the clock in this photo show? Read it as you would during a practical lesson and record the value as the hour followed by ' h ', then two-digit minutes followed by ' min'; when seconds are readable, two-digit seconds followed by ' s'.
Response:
3 h 16 min
